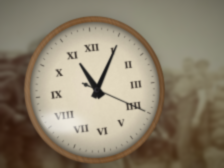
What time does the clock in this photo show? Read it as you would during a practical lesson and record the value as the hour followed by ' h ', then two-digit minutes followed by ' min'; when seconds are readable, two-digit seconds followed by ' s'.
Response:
11 h 05 min 20 s
